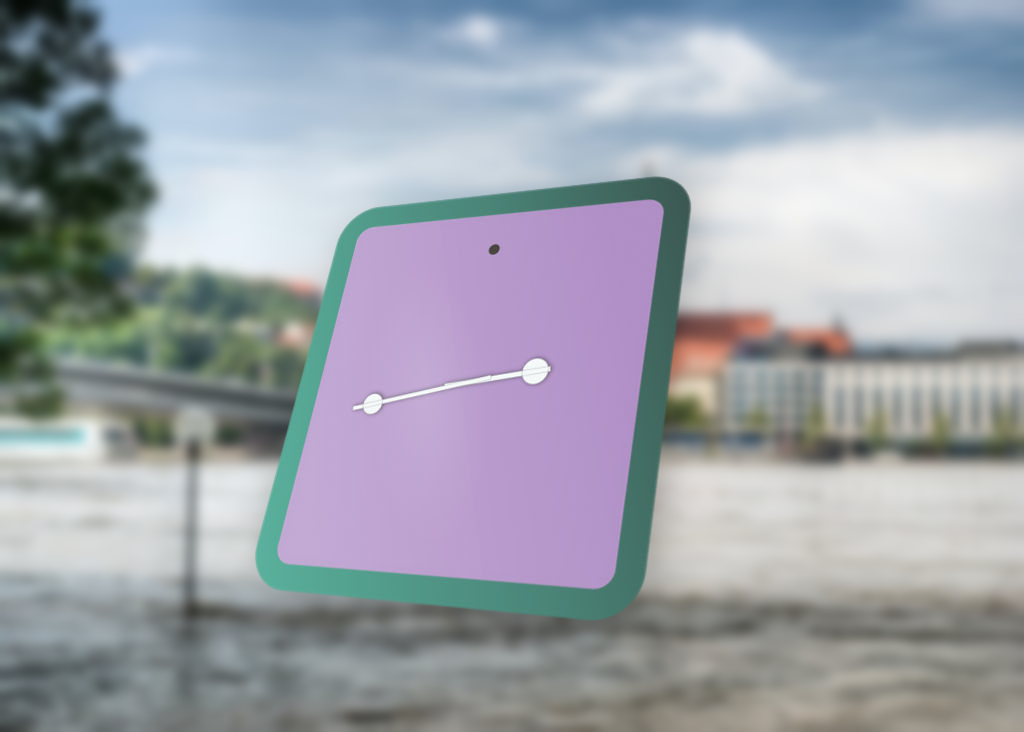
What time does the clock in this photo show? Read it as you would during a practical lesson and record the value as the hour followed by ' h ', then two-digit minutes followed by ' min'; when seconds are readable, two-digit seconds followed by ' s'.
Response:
2 h 43 min
